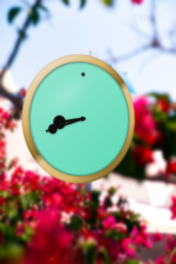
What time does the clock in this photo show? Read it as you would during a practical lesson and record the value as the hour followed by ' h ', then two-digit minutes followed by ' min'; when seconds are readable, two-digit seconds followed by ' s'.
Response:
8 h 42 min
